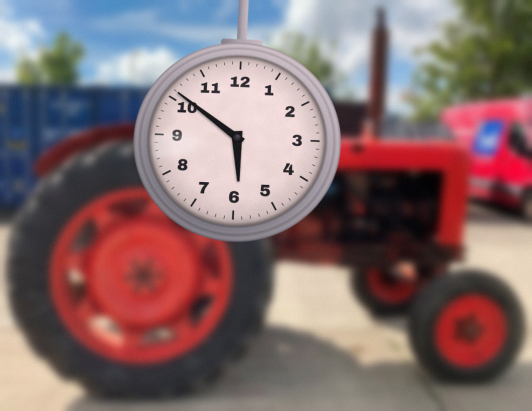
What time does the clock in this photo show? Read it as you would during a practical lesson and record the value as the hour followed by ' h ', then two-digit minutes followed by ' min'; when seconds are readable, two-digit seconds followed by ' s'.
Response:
5 h 51 min
